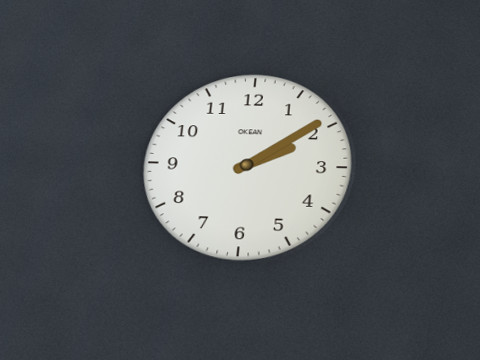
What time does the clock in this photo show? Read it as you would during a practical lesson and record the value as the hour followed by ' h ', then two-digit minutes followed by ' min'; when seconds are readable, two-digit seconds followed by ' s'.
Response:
2 h 09 min
